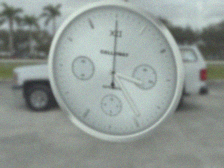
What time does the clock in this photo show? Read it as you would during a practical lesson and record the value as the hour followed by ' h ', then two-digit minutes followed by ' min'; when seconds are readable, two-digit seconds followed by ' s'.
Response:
3 h 24 min
